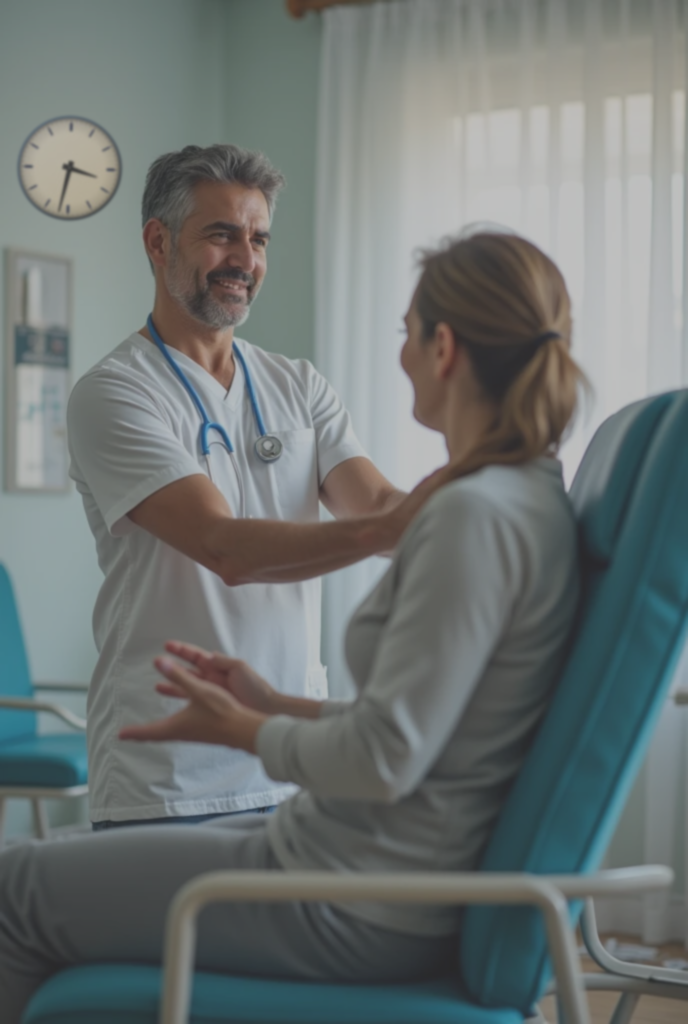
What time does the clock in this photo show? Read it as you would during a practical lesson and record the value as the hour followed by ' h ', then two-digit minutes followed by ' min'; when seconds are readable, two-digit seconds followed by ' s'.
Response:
3 h 32 min
